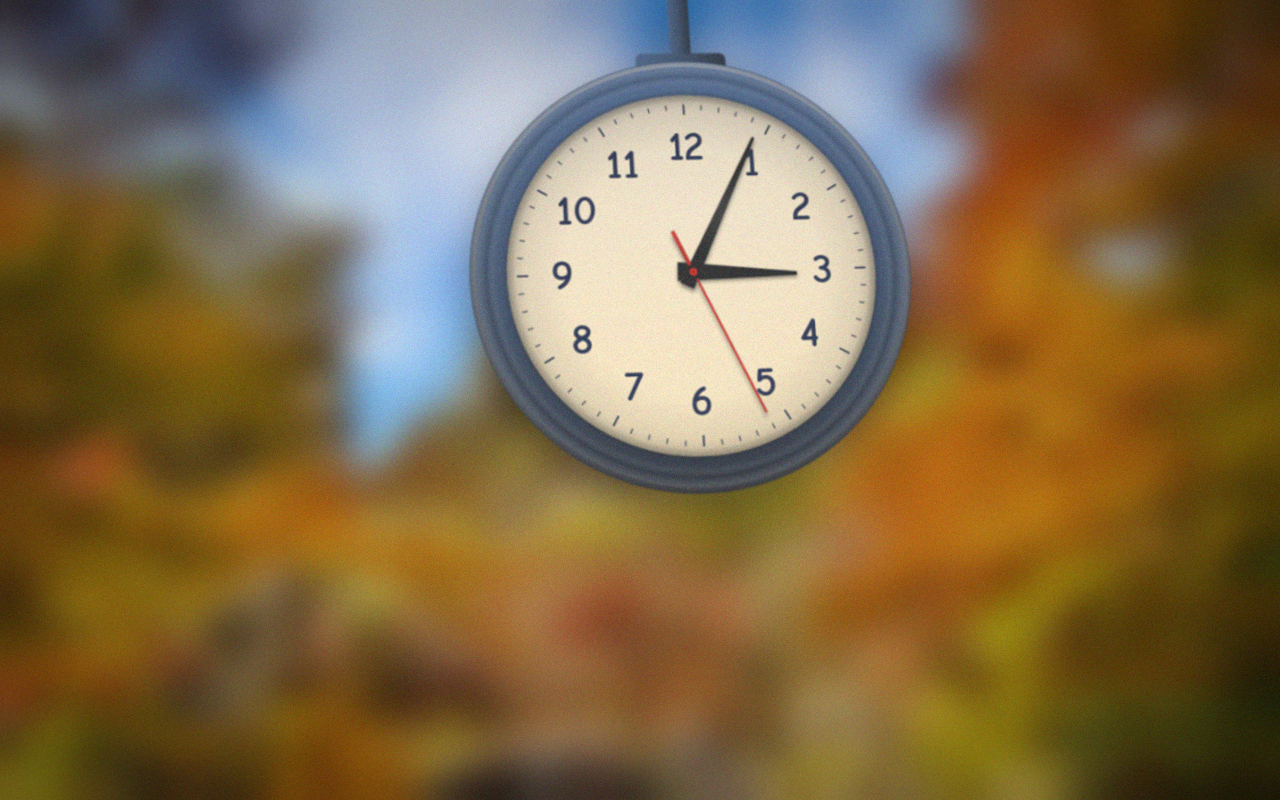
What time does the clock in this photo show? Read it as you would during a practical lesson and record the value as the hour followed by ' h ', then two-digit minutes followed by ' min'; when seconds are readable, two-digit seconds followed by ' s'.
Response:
3 h 04 min 26 s
